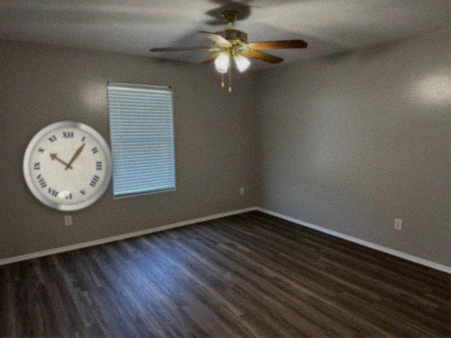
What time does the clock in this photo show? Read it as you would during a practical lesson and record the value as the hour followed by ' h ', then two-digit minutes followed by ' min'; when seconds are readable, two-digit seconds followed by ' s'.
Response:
10 h 06 min
